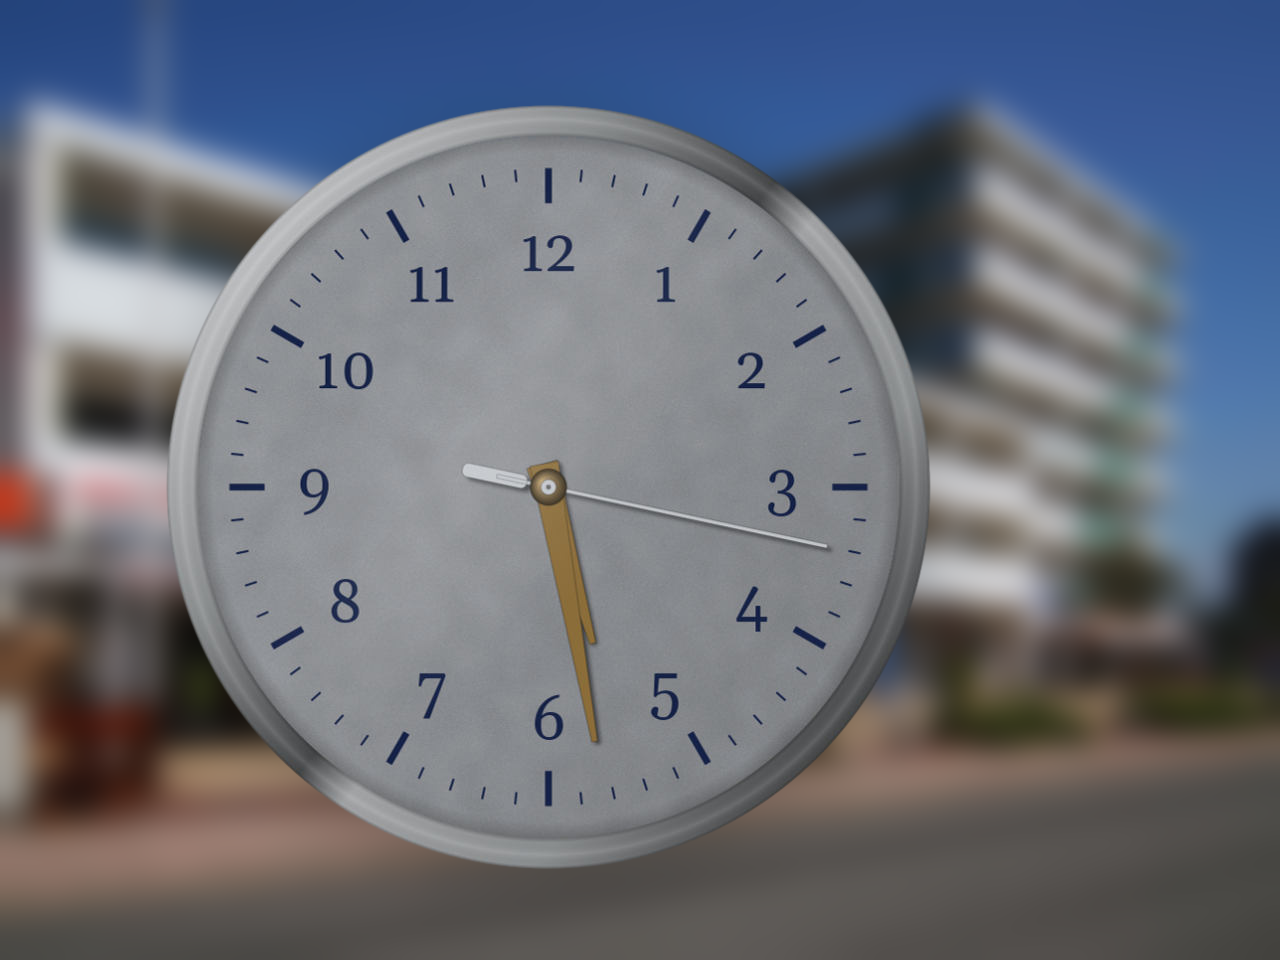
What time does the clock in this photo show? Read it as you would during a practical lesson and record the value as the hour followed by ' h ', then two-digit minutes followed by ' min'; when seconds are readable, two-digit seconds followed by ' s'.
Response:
5 h 28 min 17 s
